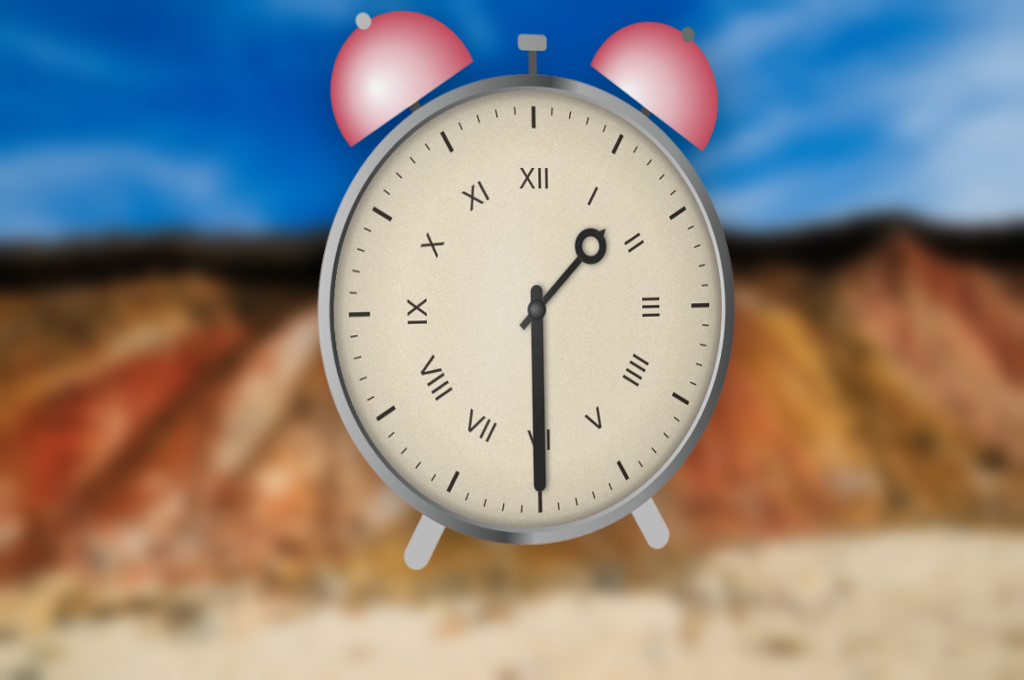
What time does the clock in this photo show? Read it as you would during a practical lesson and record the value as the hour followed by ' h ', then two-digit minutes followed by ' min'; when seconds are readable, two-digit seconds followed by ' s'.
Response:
1 h 30 min
